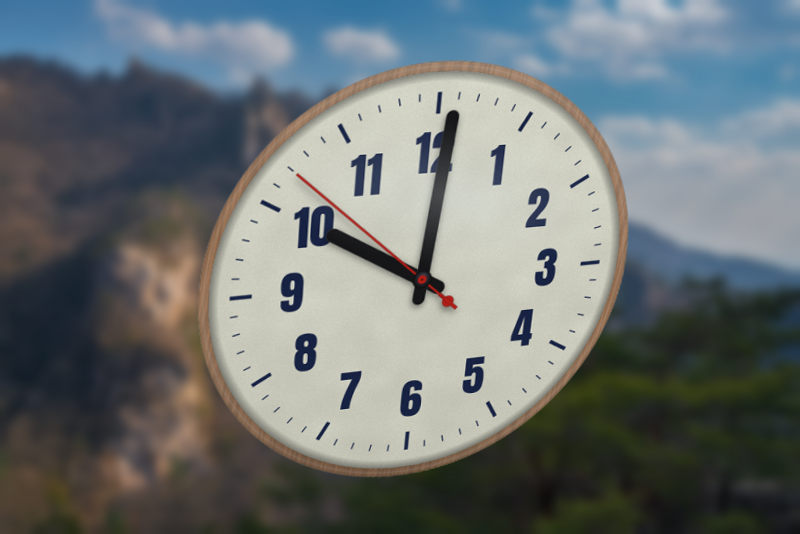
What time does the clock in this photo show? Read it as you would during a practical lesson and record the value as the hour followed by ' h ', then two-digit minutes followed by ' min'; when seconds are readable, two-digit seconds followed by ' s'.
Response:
10 h 00 min 52 s
